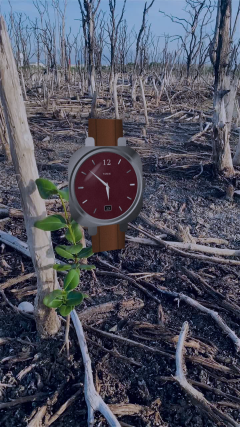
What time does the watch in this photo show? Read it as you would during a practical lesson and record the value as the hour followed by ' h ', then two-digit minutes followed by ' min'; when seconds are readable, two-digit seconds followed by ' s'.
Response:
5 h 52 min
